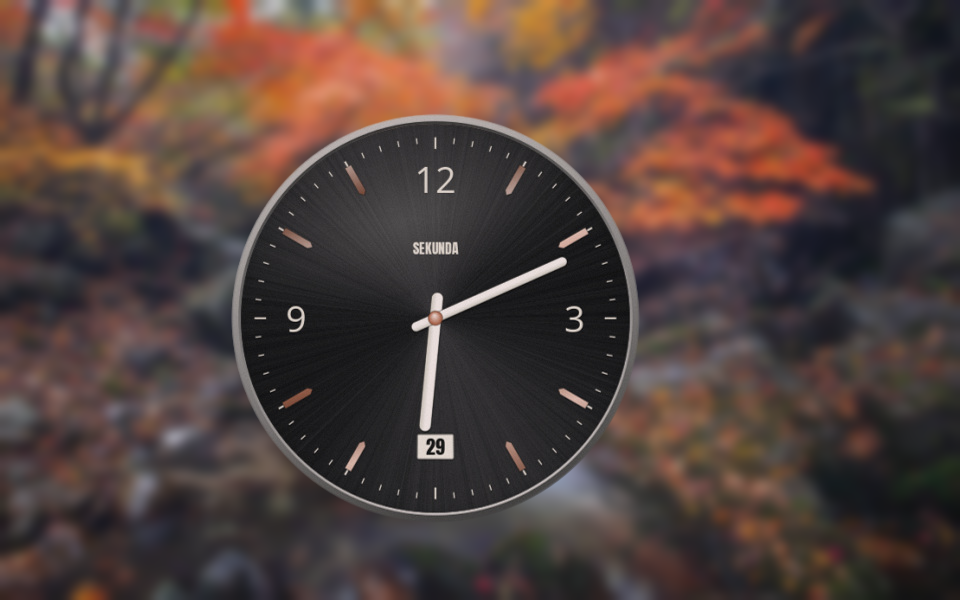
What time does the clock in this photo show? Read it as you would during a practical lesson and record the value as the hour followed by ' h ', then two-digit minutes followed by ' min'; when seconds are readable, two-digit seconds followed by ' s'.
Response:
6 h 11 min
